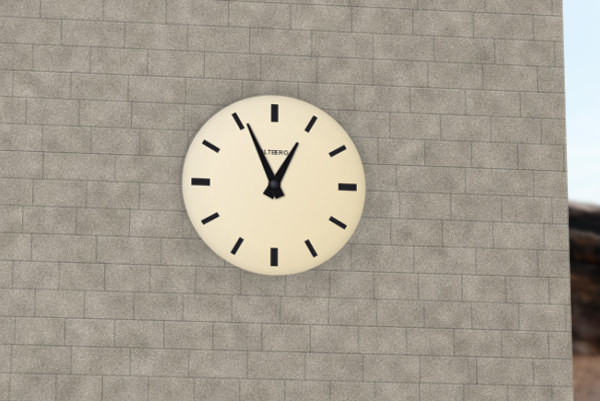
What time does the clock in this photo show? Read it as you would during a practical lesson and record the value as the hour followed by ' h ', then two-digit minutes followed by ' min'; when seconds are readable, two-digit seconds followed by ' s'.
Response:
12 h 56 min
